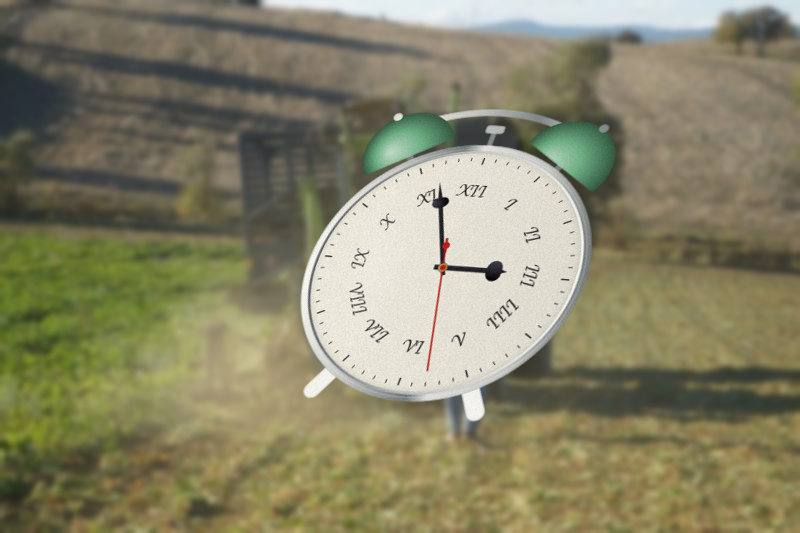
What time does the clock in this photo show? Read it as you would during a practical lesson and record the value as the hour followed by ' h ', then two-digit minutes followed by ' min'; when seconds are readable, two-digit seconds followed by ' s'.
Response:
2 h 56 min 28 s
